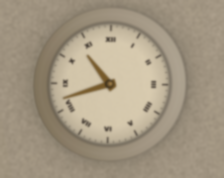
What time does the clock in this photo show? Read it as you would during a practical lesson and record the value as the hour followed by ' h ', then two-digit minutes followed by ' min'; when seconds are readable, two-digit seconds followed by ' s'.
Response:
10 h 42 min
